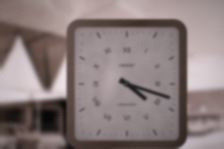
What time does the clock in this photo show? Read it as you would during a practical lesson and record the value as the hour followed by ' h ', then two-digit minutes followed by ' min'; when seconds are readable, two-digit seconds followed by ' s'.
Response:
4 h 18 min
